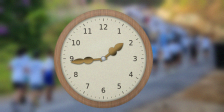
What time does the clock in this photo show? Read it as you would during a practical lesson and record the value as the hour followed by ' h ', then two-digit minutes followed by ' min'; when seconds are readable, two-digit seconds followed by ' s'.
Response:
1 h 44 min
